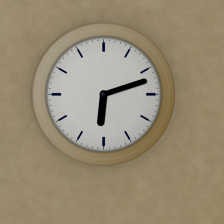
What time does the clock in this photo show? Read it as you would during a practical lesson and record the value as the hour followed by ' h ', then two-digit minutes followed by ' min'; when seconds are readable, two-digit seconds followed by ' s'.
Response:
6 h 12 min
